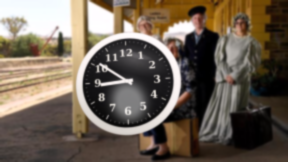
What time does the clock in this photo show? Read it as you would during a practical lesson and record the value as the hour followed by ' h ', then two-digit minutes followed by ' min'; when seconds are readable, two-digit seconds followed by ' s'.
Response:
8 h 51 min
